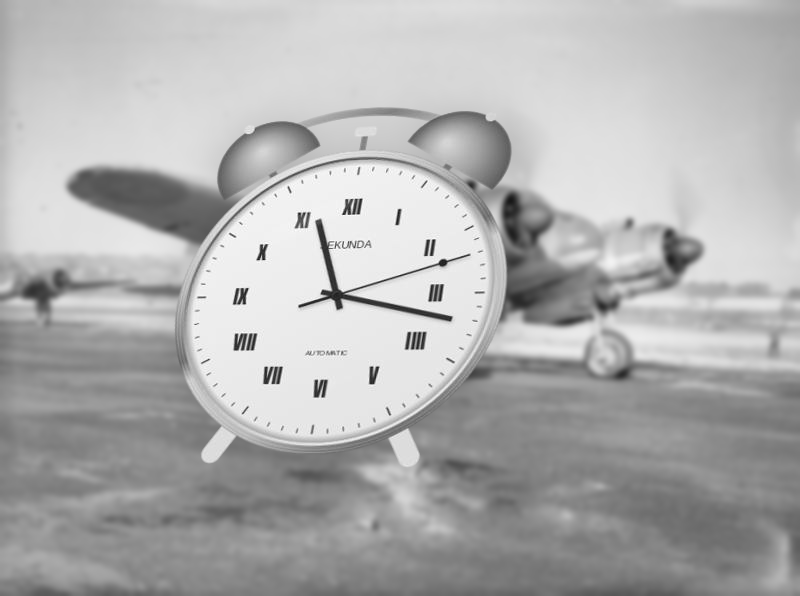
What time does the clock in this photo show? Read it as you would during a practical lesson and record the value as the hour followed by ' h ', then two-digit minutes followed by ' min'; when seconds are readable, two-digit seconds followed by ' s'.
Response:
11 h 17 min 12 s
